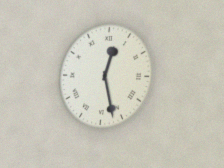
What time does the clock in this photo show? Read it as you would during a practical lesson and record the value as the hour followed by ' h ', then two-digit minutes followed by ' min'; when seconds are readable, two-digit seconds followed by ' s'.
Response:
12 h 27 min
